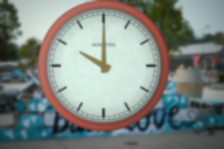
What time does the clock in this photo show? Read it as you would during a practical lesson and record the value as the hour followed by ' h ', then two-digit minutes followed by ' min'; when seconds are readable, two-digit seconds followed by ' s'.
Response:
10 h 00 min
